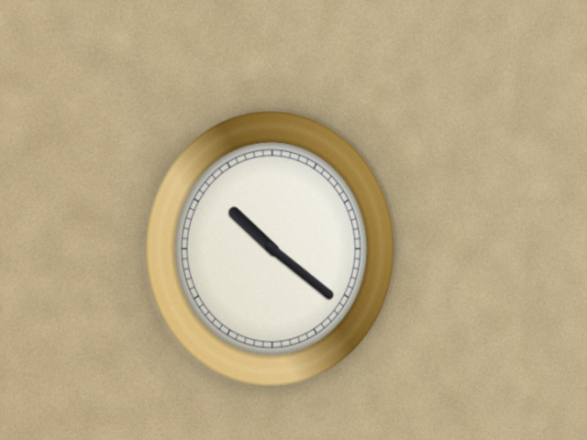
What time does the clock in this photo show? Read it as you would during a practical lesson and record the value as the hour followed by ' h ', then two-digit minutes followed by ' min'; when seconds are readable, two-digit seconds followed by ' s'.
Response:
10 h 21 min
